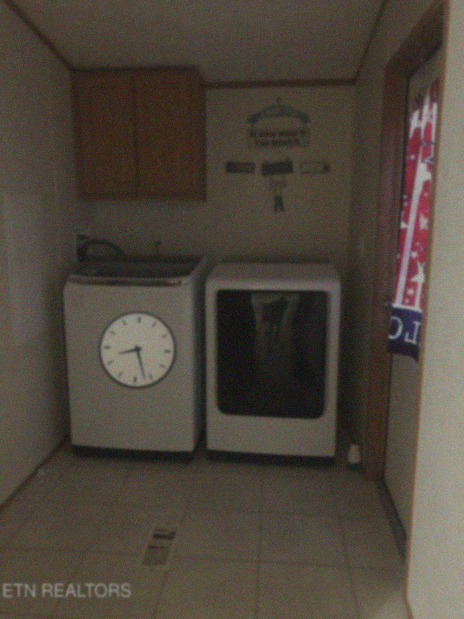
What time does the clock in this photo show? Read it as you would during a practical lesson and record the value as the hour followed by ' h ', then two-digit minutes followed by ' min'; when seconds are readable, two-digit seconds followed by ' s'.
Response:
8 h 27 min
